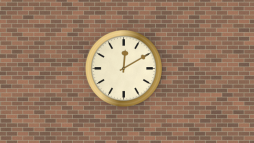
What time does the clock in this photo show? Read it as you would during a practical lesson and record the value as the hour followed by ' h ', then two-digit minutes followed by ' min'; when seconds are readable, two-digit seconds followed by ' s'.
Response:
12 h 10 min
